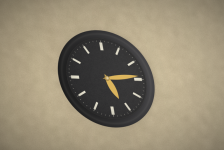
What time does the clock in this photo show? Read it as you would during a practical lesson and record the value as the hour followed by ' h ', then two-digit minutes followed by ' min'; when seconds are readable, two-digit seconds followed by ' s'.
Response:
5 h 14 min
